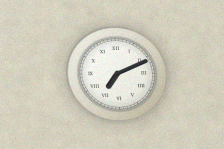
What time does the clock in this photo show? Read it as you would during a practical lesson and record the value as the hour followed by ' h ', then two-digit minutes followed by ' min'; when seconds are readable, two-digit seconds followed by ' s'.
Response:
7 h 11 min
